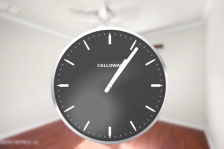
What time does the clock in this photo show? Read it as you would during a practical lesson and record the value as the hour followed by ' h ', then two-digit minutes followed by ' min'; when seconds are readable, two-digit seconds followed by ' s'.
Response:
1 h 06 min
